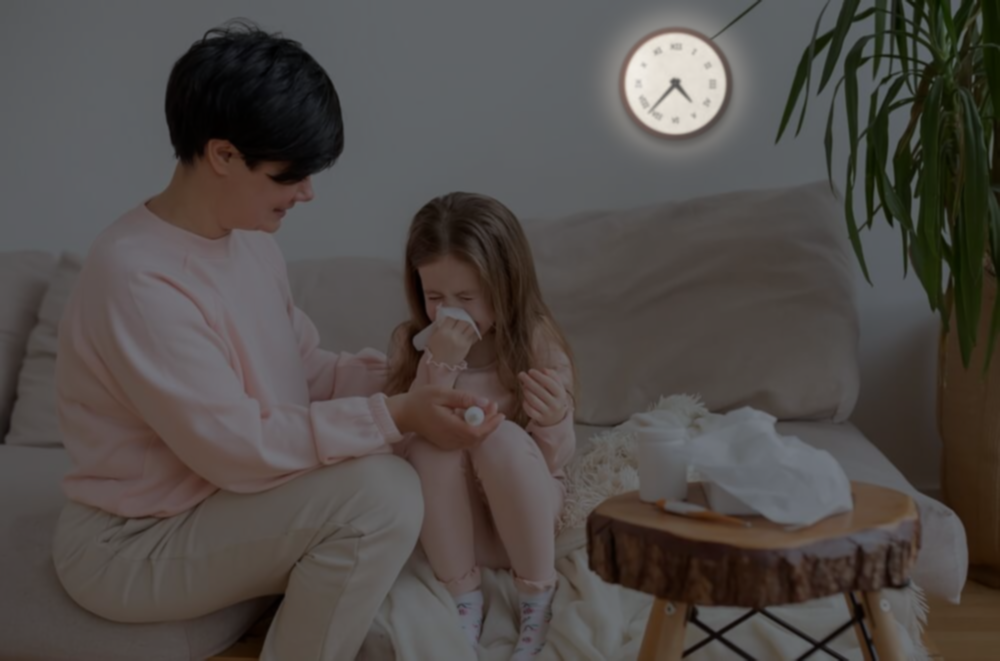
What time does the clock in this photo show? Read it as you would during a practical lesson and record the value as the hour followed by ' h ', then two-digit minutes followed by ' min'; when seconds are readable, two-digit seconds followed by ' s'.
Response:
4 h 37 min
